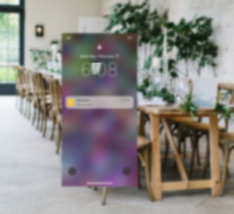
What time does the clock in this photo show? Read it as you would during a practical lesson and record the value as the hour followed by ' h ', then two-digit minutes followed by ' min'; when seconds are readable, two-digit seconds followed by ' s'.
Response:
6 h 08 min
